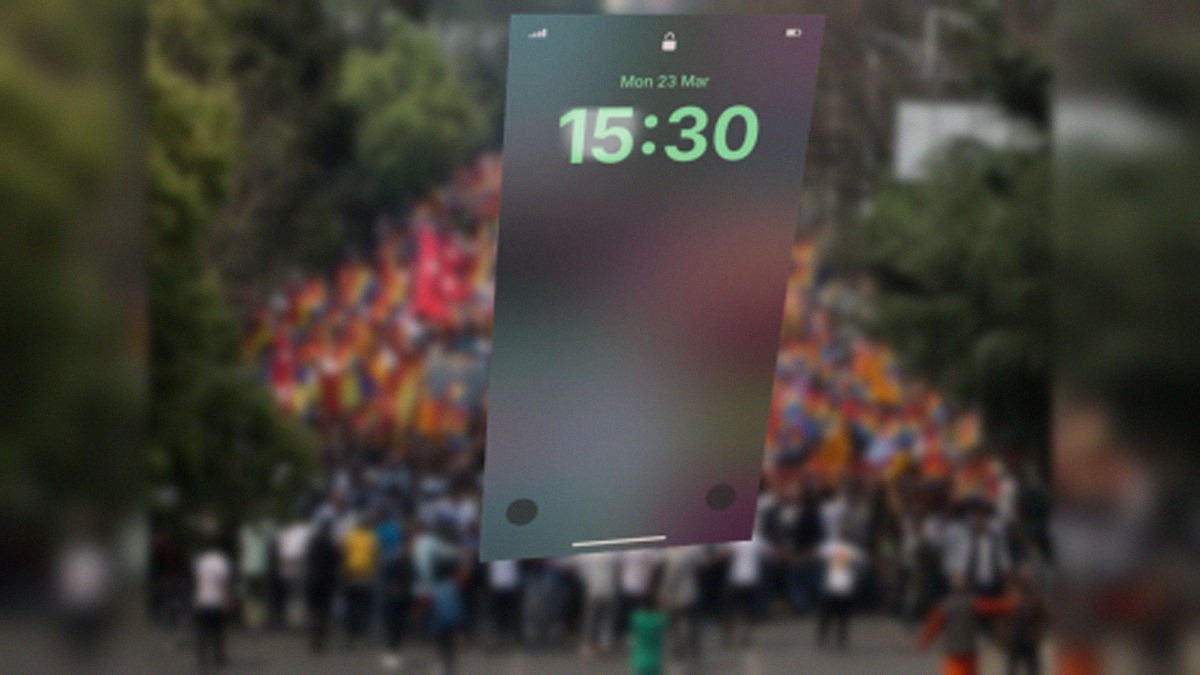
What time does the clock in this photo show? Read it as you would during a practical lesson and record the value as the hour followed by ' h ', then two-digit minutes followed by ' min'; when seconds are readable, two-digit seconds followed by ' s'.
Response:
15 h 30 min
